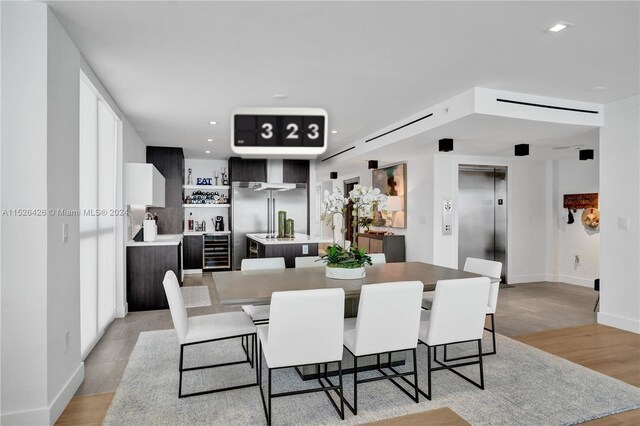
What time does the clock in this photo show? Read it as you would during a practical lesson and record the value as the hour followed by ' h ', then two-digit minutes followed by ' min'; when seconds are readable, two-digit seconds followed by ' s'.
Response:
3 h 23 min
